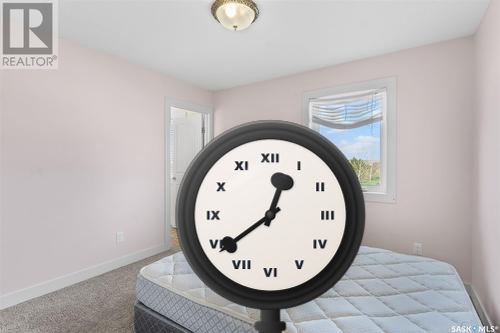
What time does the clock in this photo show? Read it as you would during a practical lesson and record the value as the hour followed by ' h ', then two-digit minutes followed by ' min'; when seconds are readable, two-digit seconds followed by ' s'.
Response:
12 h 39 min
